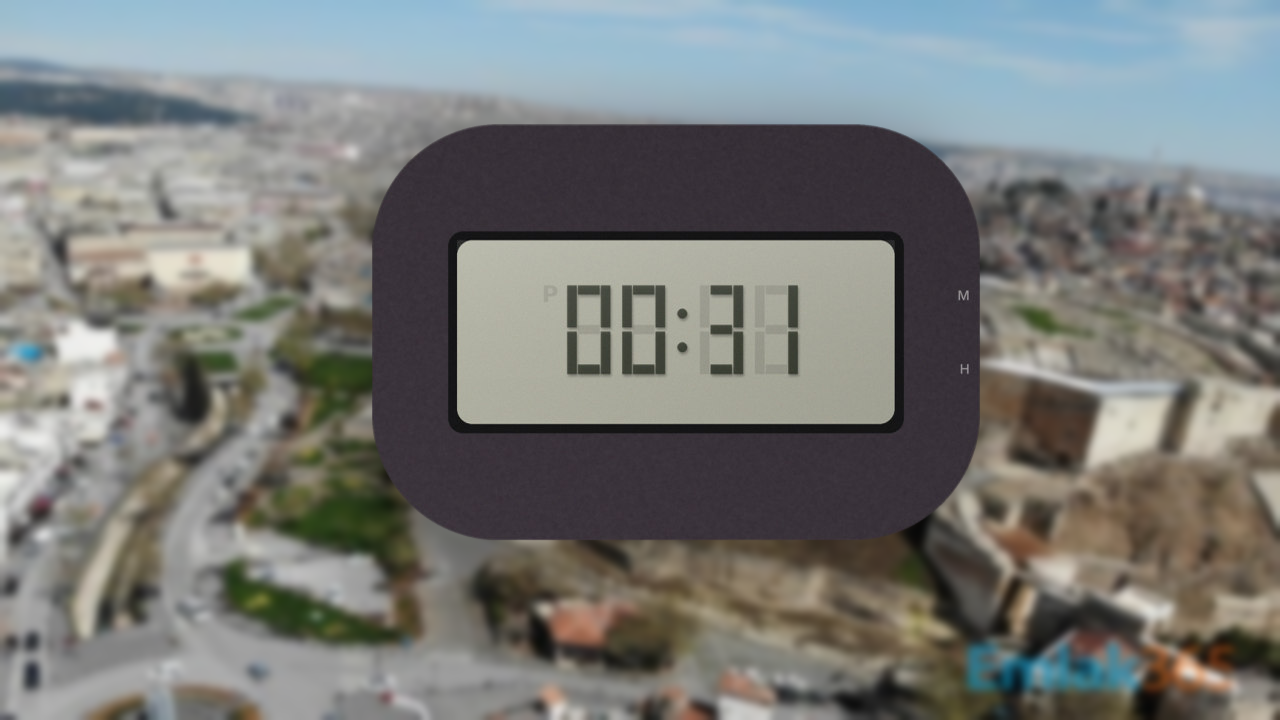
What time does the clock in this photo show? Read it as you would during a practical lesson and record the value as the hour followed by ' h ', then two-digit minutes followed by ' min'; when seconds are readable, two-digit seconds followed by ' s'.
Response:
0 h 31 min
